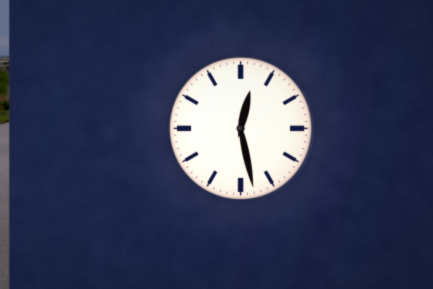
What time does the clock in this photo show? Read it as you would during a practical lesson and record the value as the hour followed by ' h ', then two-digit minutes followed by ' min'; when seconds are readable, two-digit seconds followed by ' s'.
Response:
12 h 28 min
